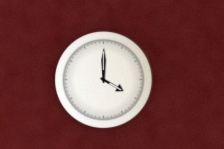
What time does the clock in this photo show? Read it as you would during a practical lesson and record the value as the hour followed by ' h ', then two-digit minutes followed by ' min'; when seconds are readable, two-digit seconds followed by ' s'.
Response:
4 h 00 min
